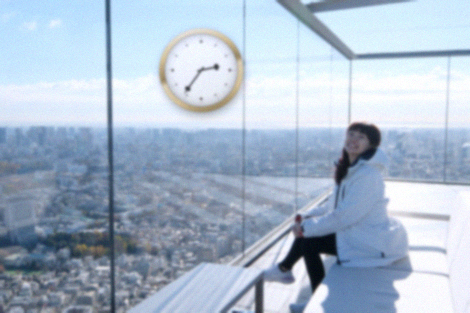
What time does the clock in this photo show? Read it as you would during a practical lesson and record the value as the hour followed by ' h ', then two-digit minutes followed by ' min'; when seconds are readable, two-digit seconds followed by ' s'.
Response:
2 h 36 min
